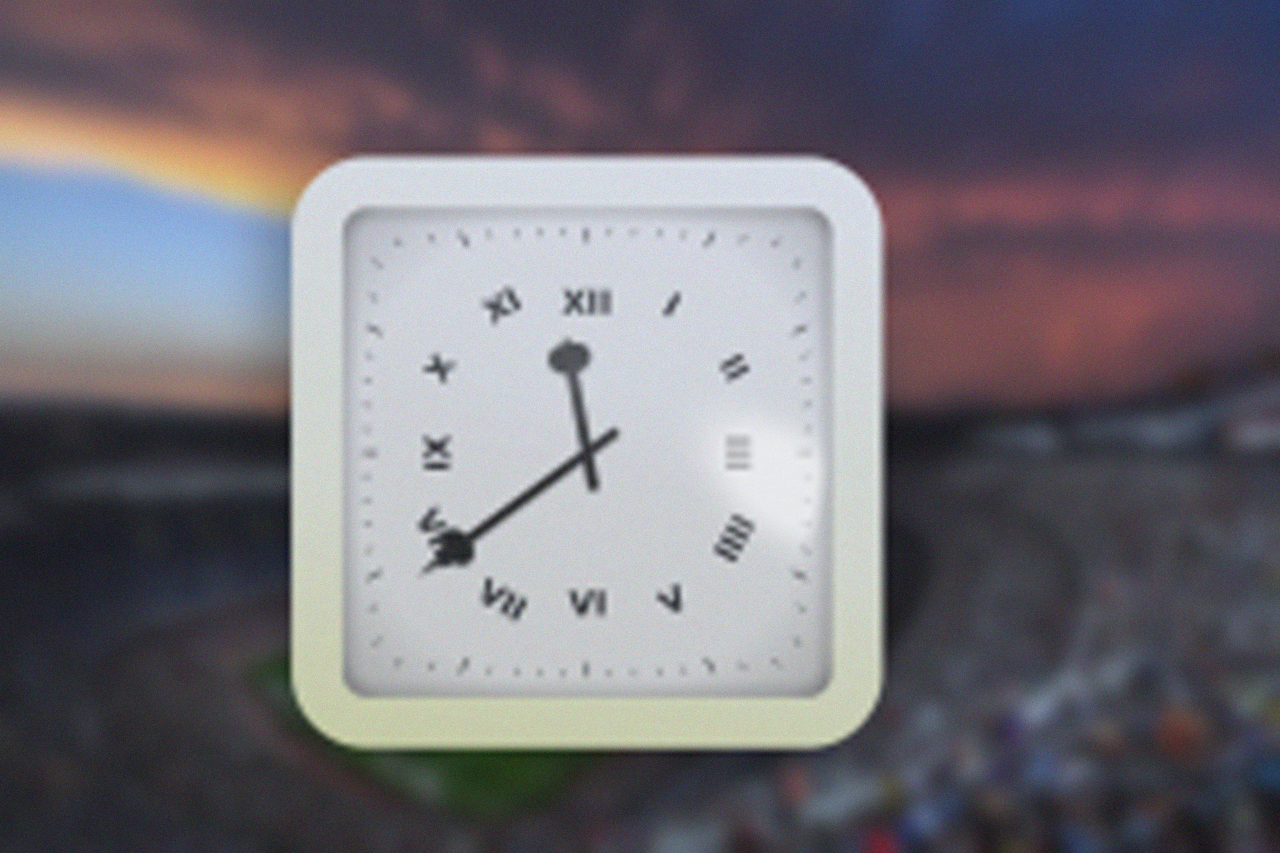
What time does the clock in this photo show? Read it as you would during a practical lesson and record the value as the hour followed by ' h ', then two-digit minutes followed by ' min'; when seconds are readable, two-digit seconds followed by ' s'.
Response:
11 h 39 min
